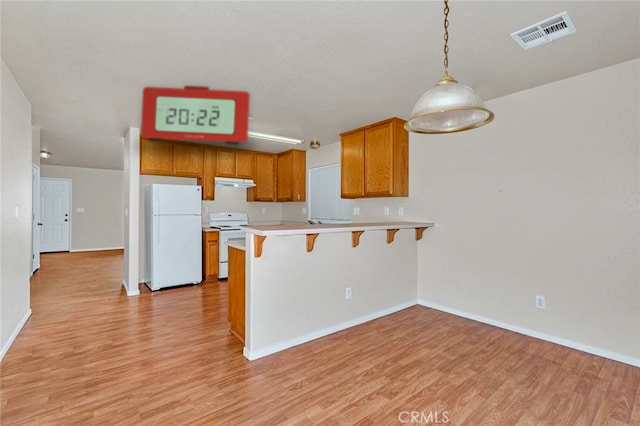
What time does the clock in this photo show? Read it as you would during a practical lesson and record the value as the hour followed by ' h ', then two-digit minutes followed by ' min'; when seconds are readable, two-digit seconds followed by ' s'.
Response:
20 h 22 min
